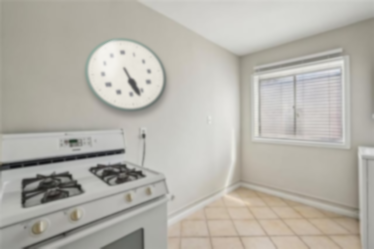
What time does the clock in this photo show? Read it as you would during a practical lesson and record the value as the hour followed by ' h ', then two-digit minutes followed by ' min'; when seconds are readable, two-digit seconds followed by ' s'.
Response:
5 h 27 min
